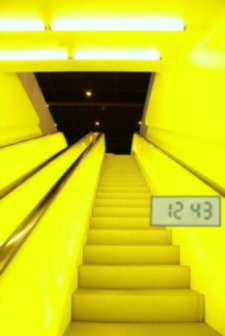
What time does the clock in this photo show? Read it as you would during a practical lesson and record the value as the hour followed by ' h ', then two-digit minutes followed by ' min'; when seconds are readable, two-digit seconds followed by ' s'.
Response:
12 h 43 min
